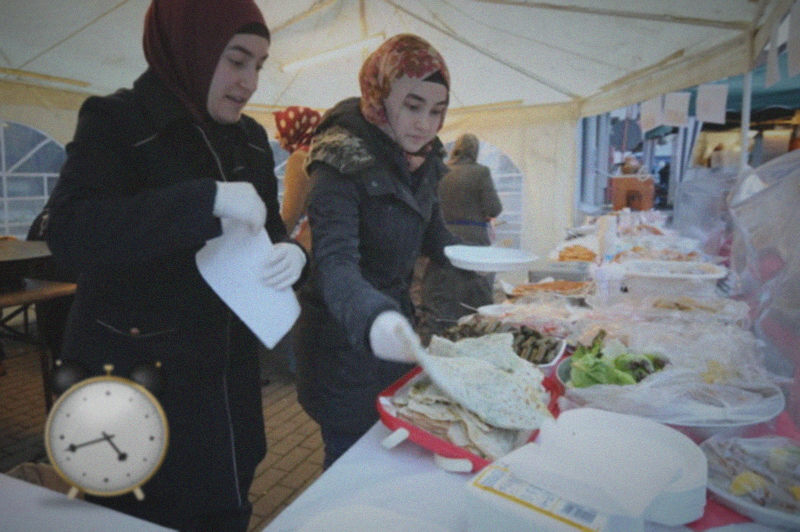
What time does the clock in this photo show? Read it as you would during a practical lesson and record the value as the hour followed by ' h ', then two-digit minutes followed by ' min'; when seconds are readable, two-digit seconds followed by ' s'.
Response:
4 h 42 min
